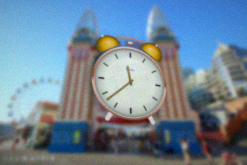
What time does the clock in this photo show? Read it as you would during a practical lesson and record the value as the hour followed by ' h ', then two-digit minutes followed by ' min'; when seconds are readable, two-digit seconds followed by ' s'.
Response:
11 h 38 min
